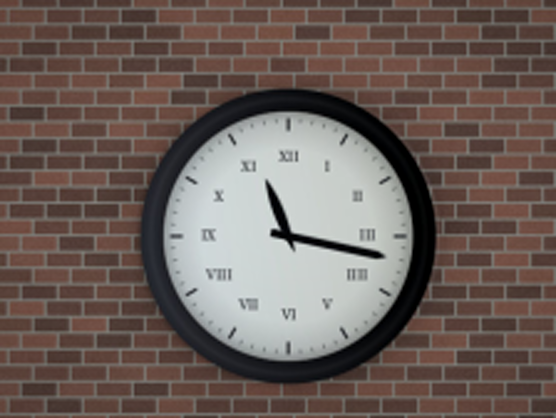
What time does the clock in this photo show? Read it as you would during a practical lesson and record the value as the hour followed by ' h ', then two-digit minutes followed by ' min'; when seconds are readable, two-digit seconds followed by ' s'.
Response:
11 h 17 min
